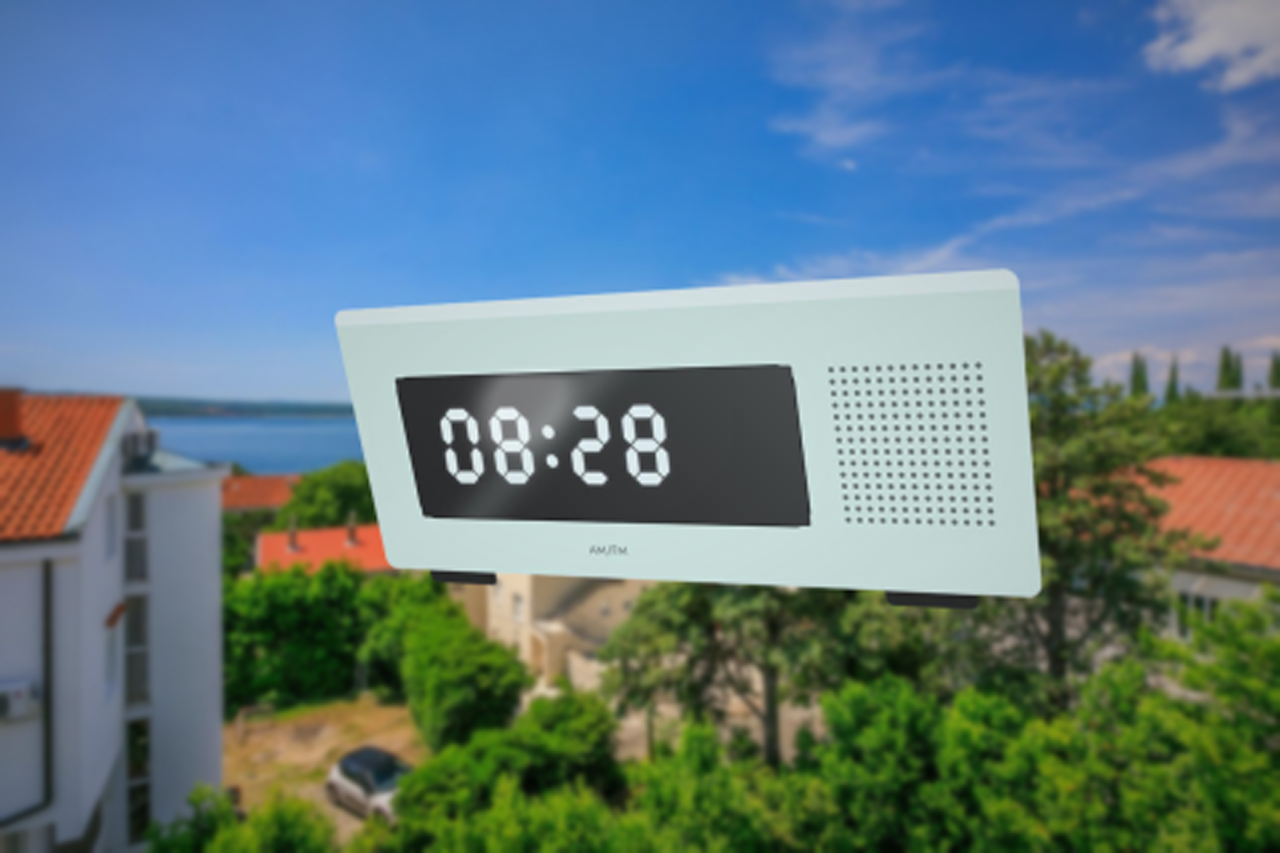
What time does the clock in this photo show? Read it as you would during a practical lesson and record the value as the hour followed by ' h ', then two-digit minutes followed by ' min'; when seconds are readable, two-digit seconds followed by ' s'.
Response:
8 h 28 min
